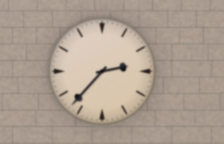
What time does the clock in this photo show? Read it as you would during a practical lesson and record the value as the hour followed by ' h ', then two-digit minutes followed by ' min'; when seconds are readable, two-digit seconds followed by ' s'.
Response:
2 h 37 min
